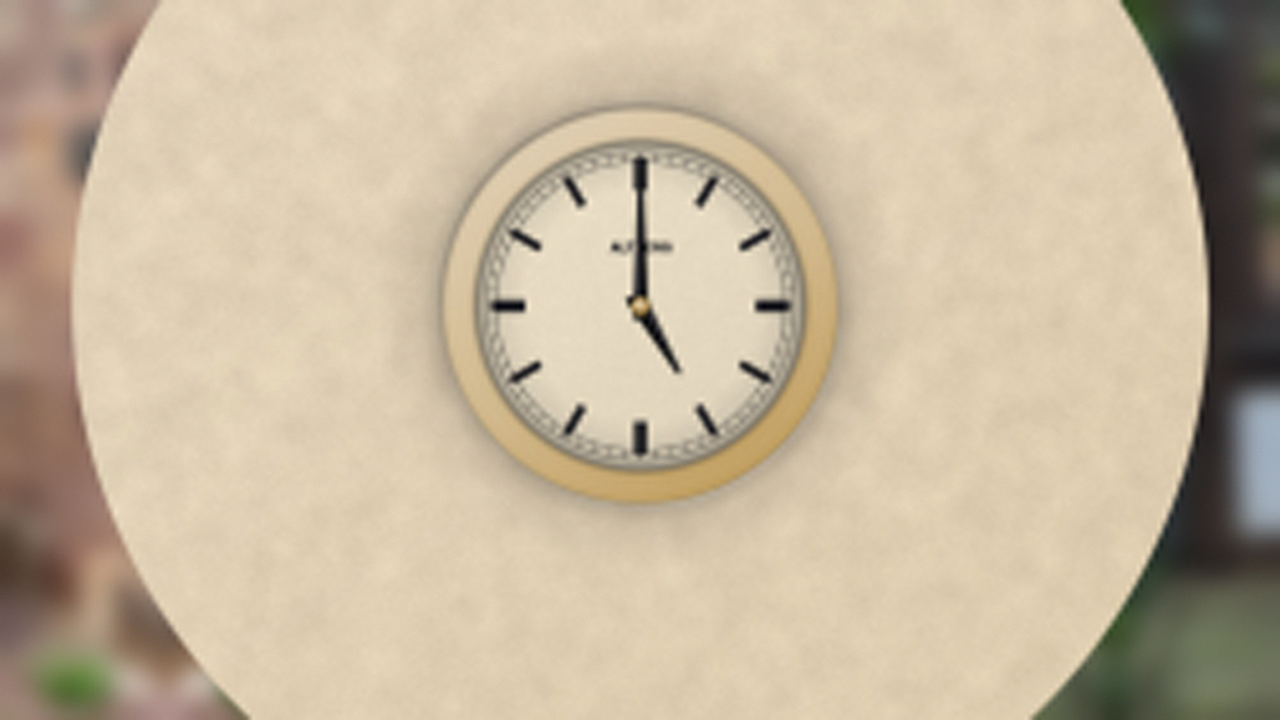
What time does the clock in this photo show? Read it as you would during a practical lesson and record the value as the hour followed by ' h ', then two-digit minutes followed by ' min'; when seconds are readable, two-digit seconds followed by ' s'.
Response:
5 h 00 min
